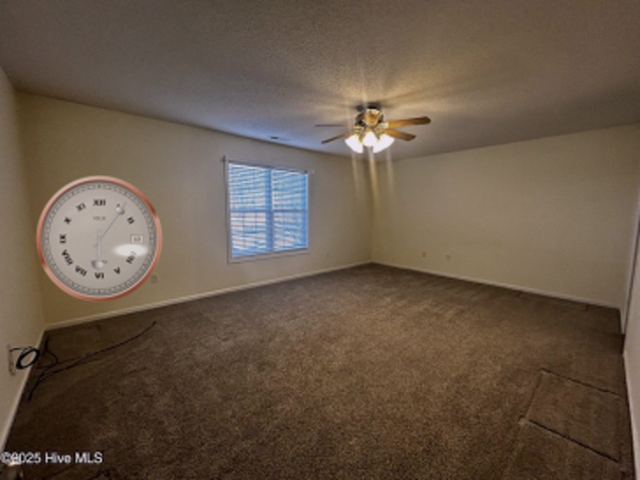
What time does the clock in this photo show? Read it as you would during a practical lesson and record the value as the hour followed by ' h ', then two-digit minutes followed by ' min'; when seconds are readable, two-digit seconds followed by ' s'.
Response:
6 h 06 min
